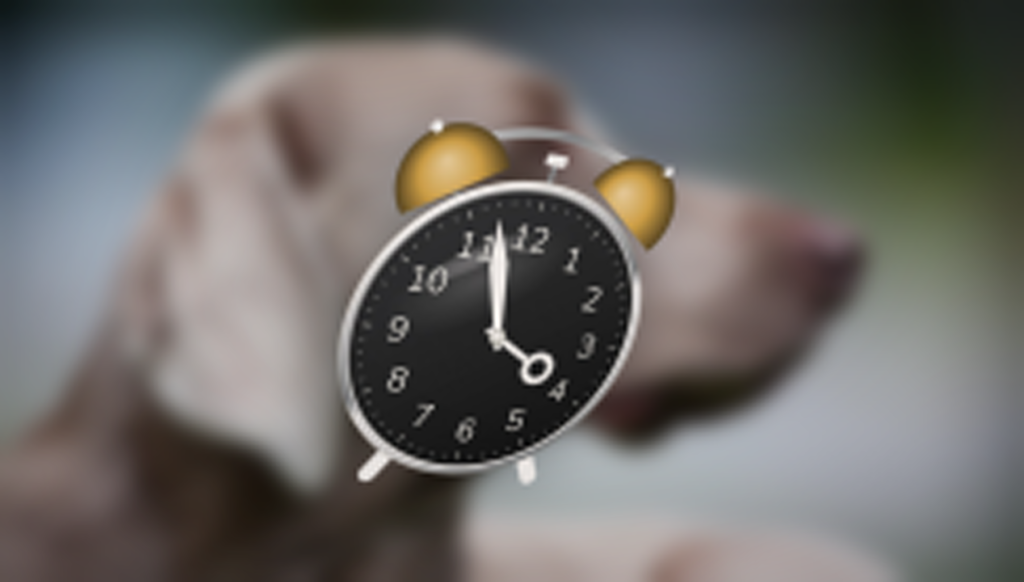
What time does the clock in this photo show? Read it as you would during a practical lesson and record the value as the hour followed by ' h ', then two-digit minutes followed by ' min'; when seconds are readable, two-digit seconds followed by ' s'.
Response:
3 h 57 min
